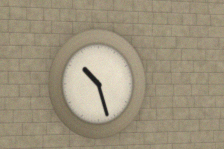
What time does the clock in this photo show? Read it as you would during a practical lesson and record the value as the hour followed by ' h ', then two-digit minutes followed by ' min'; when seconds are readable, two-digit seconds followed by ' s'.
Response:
10 h 27 min
